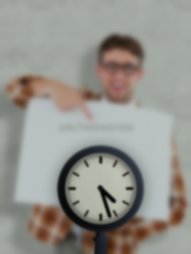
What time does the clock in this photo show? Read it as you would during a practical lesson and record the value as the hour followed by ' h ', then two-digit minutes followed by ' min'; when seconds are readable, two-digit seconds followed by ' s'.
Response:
4 h 27 min
